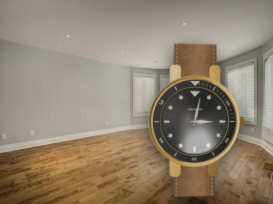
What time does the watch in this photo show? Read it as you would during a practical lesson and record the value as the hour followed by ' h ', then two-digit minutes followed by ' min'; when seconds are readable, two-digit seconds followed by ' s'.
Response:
3 h 02 min
